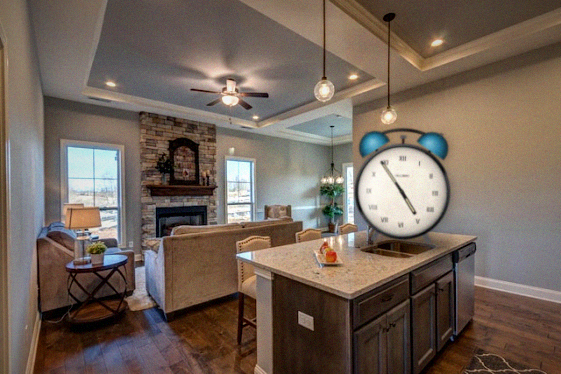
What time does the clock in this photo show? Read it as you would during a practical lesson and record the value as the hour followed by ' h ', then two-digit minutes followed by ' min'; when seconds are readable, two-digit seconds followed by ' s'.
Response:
4 h 54 min
